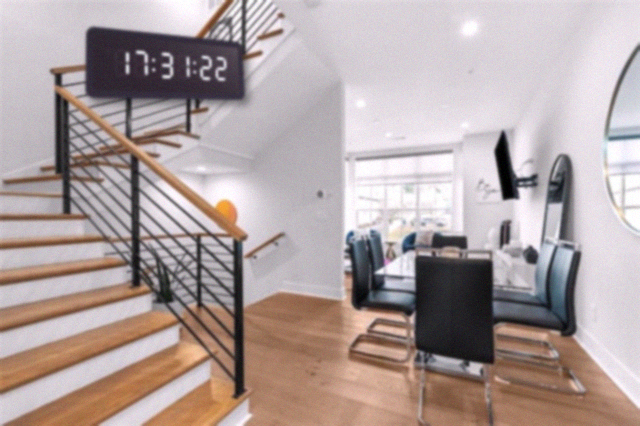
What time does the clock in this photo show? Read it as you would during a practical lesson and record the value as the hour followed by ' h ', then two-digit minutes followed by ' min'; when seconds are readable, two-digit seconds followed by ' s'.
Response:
17 h 31 min 22 s
